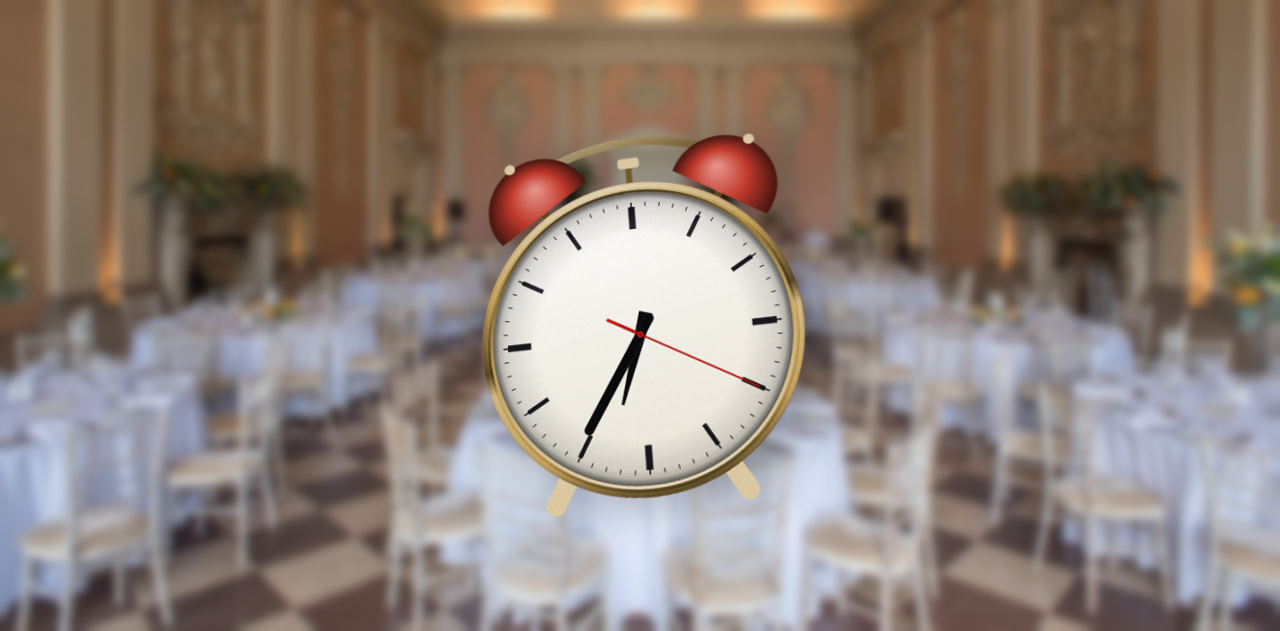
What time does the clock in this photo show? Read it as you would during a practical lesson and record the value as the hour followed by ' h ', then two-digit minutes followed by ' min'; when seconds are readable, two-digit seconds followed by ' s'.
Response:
6 h 35 min 20 s
